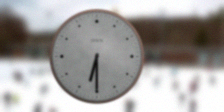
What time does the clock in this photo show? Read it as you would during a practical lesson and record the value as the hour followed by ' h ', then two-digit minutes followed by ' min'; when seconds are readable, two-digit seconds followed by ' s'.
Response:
6 h 30 min
